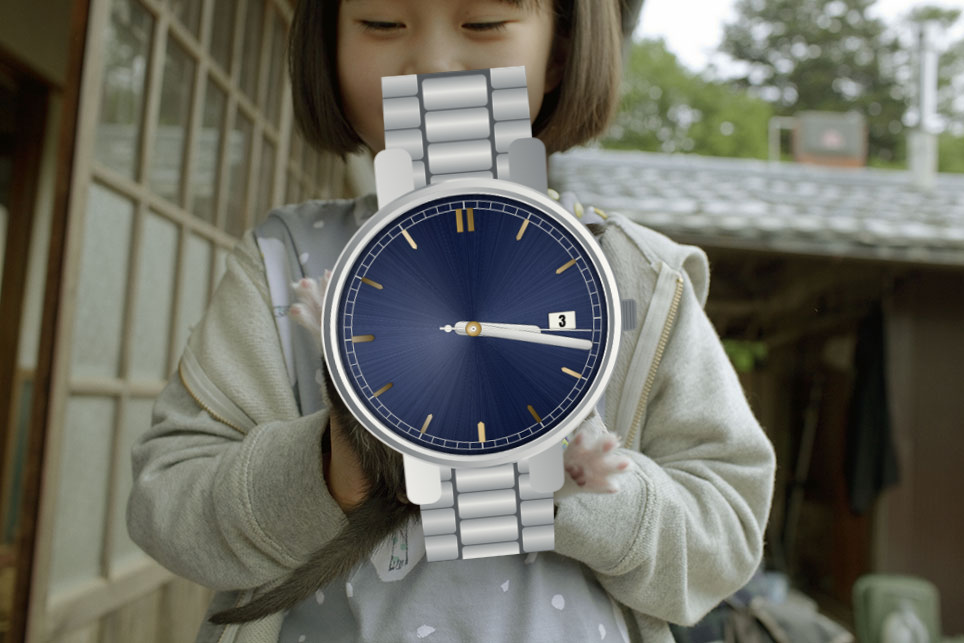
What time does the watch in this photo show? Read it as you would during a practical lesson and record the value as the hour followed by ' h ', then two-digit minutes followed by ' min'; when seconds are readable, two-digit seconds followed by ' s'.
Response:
3 h 17 min 16 s
